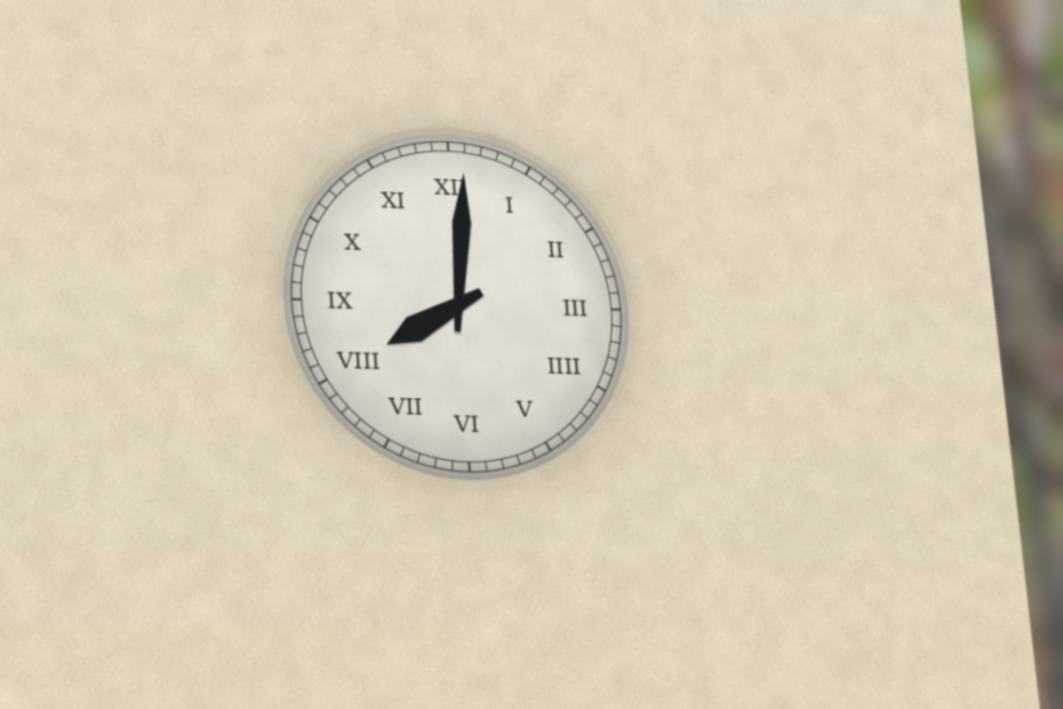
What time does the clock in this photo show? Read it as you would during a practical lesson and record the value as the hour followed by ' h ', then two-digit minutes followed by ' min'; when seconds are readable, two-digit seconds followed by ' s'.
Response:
8 h 01 min
